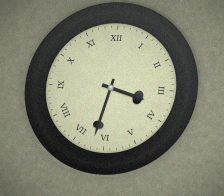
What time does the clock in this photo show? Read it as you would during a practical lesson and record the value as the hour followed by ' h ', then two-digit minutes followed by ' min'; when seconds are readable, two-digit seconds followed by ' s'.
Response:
3 h 32 min
